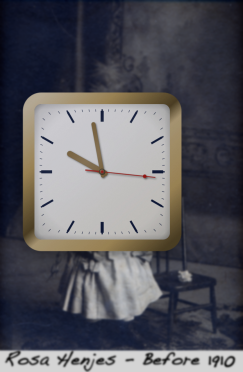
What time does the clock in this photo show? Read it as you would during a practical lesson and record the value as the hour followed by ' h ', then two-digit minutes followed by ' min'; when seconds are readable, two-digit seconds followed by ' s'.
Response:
9 h 58 min 16 s
